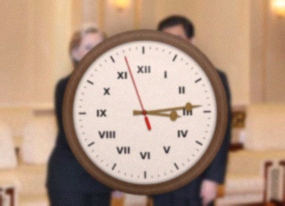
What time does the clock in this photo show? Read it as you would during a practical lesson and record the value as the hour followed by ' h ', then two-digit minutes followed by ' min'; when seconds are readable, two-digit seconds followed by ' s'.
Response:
3 h 13 min 57 s
